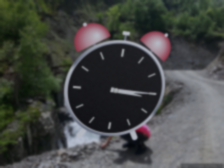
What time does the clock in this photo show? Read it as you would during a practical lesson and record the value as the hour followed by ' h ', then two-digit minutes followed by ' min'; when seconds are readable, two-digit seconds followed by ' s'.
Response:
3 h 15 min
